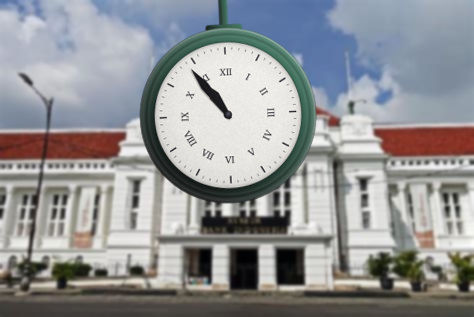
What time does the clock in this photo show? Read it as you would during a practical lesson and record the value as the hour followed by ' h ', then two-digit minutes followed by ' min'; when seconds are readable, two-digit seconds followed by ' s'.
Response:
10 h 54 min
